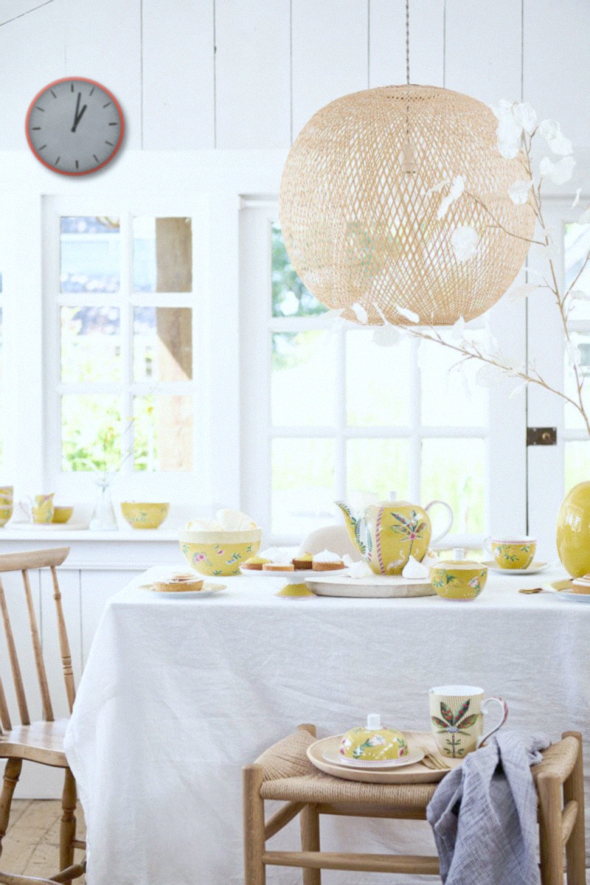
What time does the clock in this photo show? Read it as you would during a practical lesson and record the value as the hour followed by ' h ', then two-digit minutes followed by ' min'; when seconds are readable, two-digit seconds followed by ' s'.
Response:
1 h 02 min
